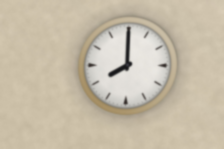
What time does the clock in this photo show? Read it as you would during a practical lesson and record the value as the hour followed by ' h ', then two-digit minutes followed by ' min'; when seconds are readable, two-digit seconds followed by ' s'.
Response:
8 h 00 min
